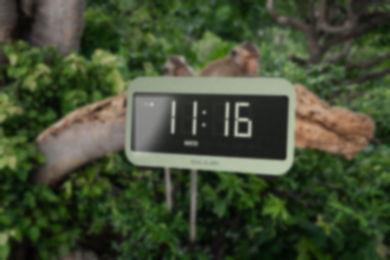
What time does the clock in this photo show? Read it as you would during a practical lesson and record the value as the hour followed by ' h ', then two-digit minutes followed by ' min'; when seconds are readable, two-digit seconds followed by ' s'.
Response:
11 h 16 min
